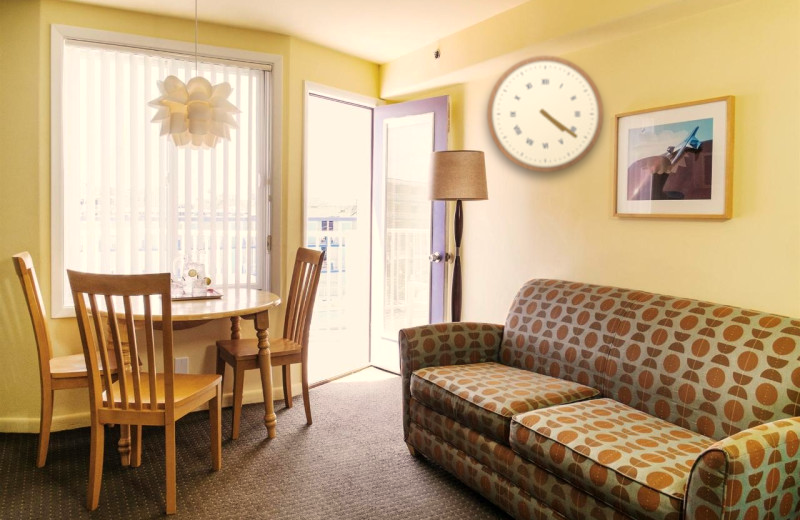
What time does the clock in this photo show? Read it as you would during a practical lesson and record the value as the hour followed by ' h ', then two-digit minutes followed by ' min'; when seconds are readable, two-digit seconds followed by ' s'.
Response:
4 h 21 min
